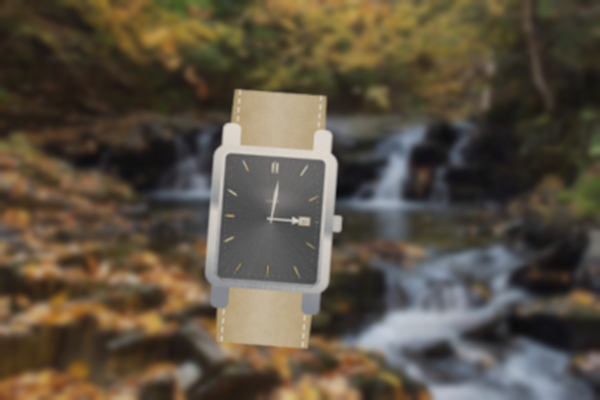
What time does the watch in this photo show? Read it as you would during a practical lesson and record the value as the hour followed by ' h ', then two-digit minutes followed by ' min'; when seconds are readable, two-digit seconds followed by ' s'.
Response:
3 h 01 min
